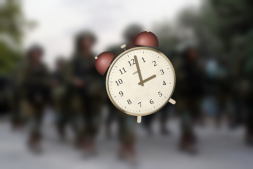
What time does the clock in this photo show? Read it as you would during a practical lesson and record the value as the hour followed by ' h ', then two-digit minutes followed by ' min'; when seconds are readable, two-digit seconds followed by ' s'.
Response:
3 h 02 min
